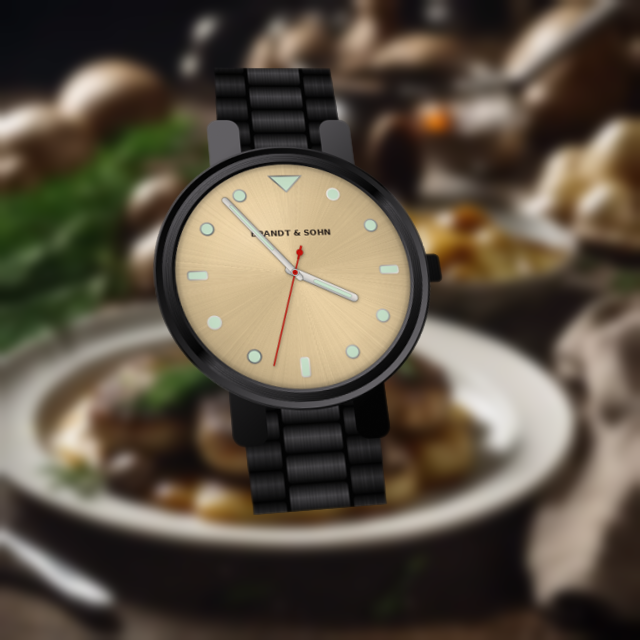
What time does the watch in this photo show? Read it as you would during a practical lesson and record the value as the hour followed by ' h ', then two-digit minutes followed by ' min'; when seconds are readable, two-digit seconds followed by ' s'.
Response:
3 h 53 min 33 s
